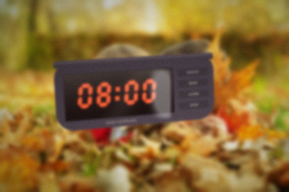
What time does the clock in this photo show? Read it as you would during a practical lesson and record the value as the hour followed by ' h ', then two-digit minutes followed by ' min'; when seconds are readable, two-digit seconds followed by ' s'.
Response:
8 h 00 min
